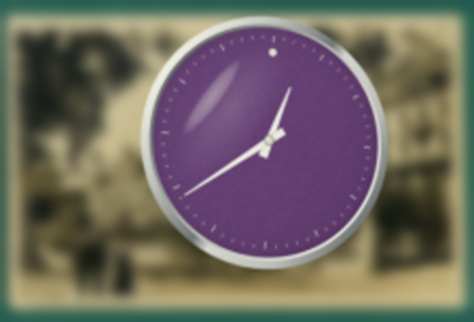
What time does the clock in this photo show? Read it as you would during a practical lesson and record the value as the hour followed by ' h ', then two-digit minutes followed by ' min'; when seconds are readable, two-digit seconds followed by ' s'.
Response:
12 h 39 min
